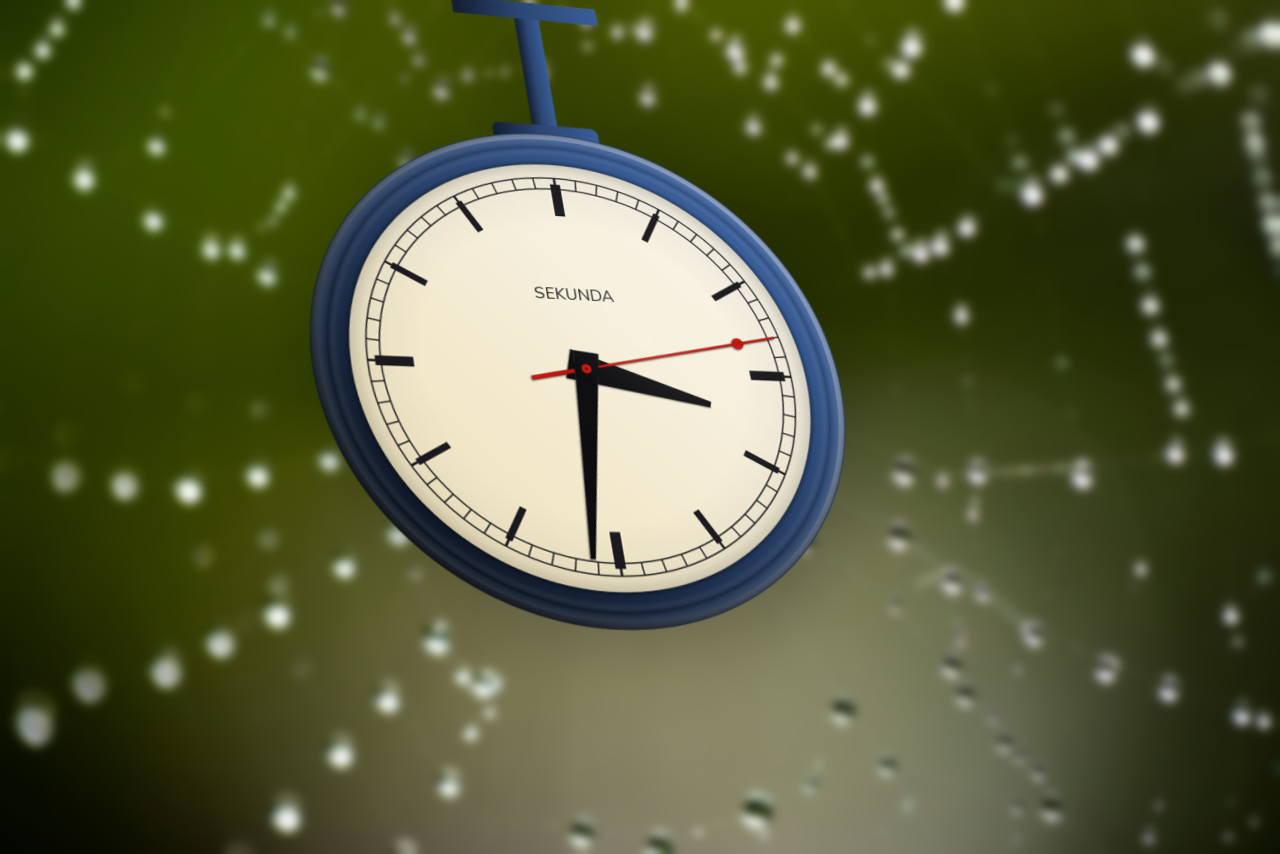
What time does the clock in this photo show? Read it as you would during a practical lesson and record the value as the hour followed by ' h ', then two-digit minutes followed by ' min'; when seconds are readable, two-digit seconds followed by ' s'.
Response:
3 h 31 min 13 s
